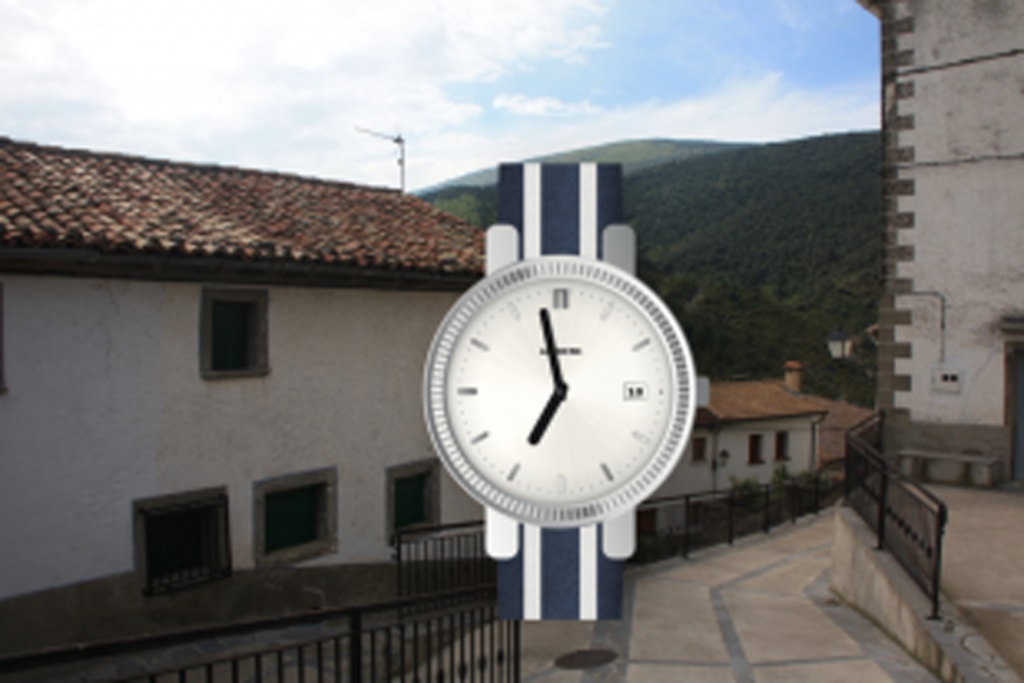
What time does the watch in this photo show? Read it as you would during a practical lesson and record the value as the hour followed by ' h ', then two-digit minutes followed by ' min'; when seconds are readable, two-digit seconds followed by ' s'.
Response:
6 h 58 min
